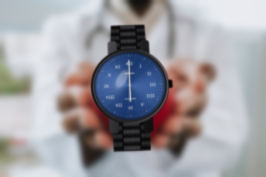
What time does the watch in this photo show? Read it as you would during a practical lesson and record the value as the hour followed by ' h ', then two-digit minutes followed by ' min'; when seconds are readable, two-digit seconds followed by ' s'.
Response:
6 h 00 min
